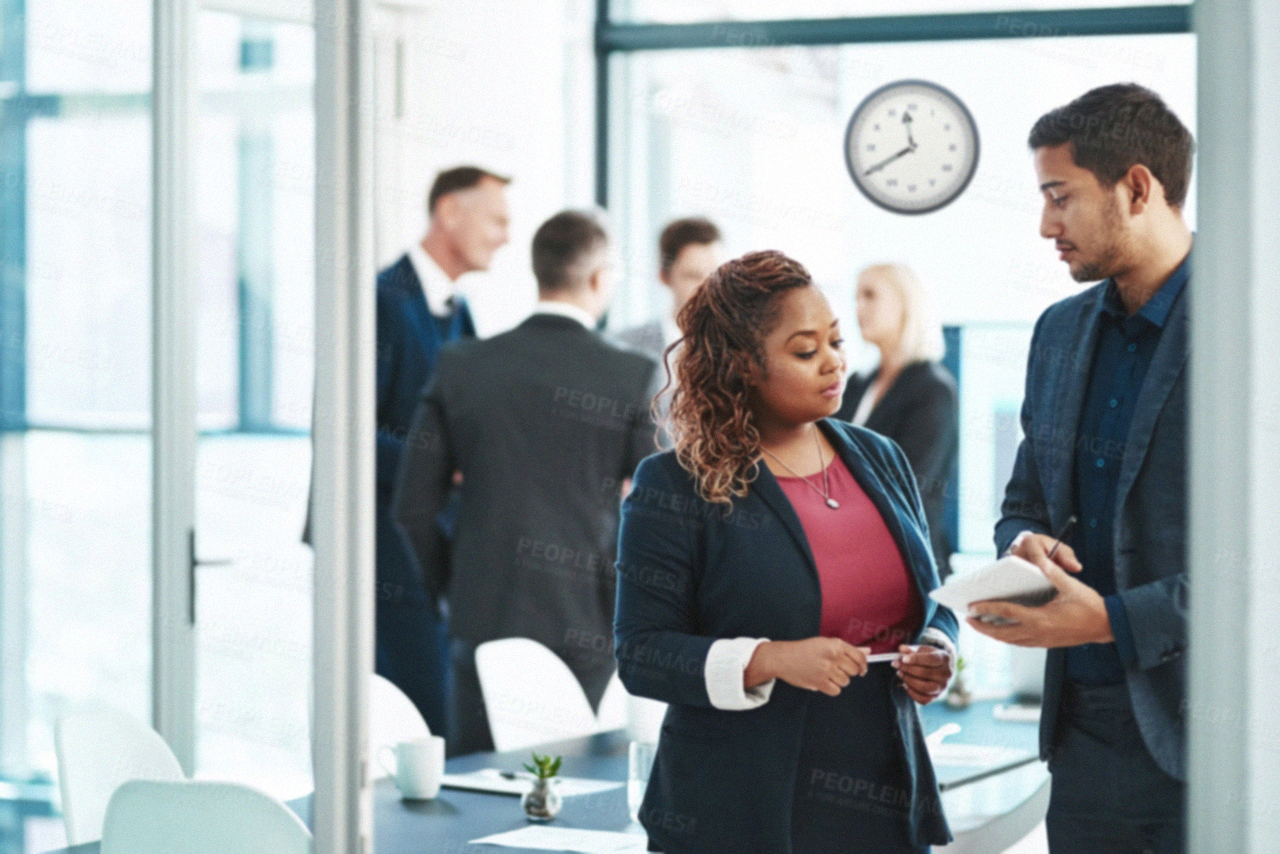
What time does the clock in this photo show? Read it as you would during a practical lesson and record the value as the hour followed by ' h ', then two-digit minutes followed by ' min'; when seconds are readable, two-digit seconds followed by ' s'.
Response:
11 h 40 min
